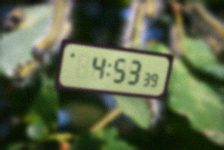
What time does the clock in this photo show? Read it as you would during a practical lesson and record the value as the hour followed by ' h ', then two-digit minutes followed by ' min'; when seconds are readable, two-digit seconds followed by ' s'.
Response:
4 h 53 min 39 s
